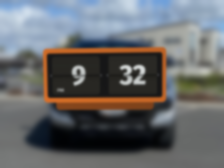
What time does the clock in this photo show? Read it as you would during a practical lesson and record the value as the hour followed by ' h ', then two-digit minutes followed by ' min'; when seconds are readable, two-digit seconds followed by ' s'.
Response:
9 h 32 min
